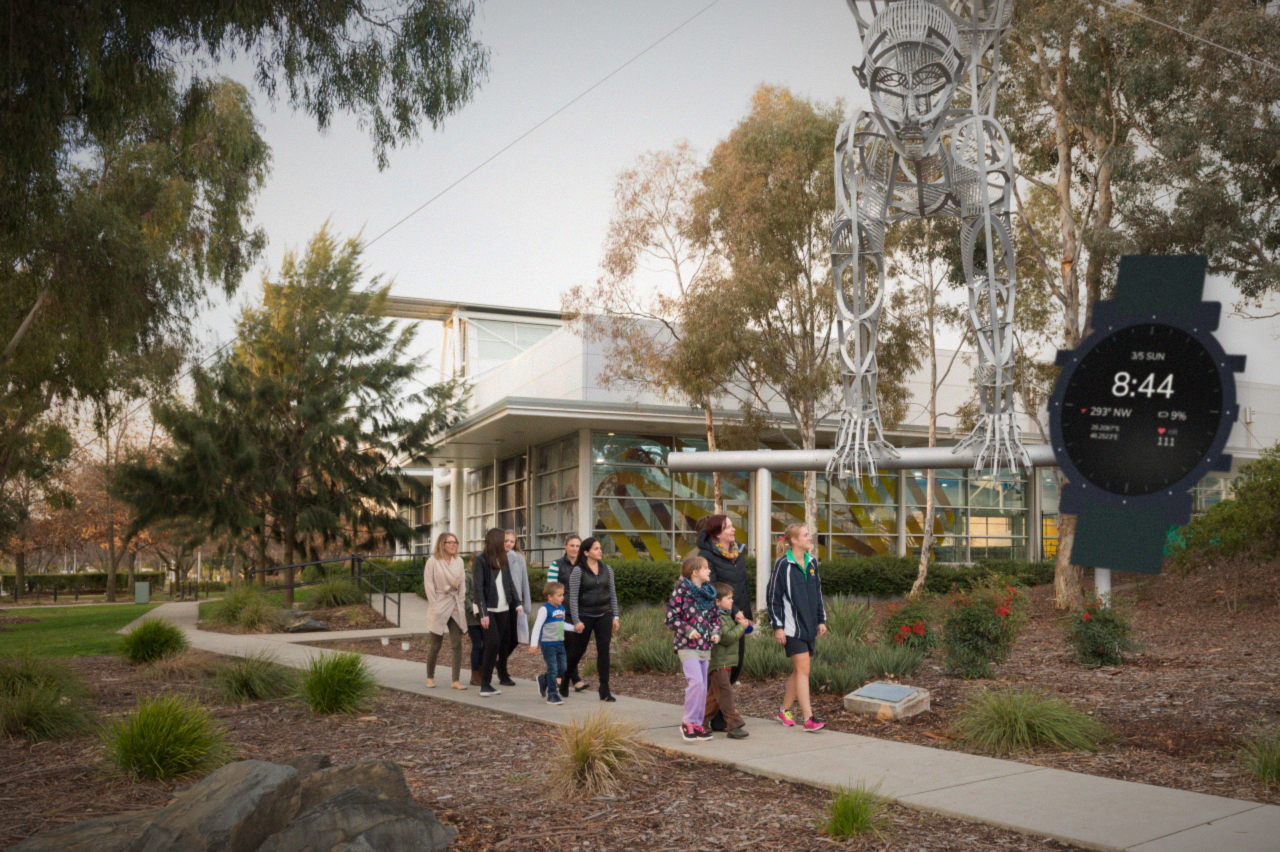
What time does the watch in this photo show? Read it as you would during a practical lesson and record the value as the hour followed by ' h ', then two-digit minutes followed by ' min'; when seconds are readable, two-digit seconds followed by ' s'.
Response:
8 h 44 min
